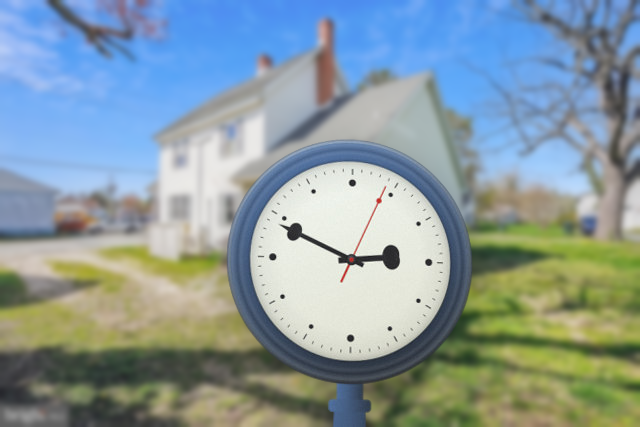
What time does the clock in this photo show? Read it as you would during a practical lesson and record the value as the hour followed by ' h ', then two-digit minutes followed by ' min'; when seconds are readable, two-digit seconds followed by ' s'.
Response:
2 h 49 min 04 s
